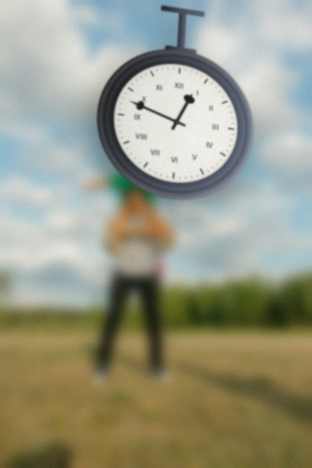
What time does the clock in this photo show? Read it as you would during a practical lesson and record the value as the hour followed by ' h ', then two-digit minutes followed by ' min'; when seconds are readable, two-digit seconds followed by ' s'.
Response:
12 h 48 min
